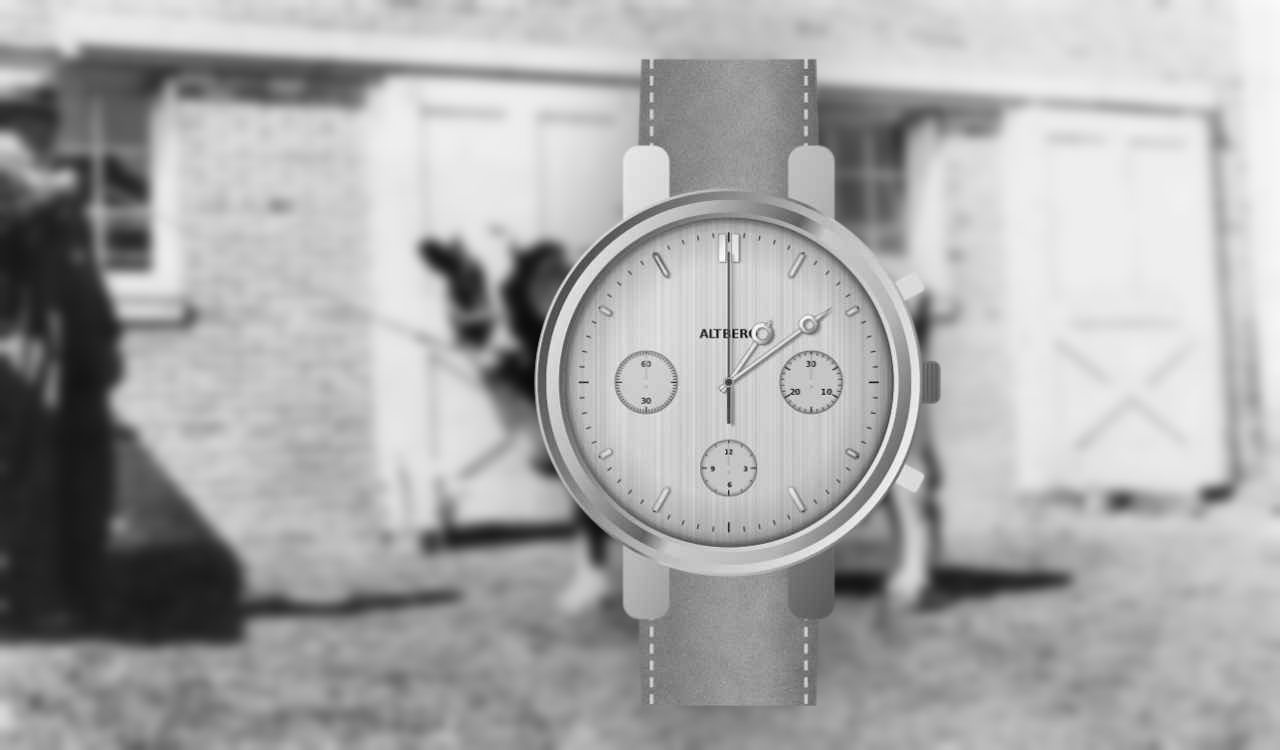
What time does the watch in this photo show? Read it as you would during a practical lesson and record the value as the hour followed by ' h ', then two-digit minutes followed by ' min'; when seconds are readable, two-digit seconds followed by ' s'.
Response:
1 h 09 min
